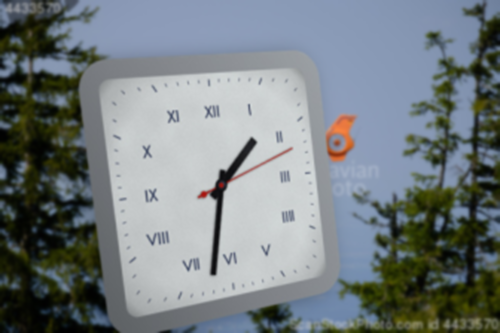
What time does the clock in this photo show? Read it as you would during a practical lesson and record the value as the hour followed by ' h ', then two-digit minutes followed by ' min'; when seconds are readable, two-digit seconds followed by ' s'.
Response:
1 h 32 min 12 s
